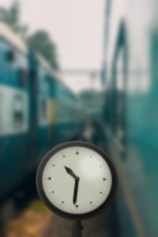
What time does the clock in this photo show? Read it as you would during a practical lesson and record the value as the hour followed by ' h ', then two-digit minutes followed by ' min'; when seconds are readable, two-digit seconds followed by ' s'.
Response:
10 h 31 min
